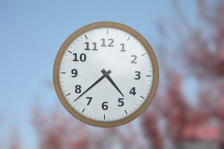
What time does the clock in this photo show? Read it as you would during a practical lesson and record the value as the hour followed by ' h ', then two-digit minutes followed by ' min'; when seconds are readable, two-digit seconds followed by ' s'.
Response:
4 h 38 min
